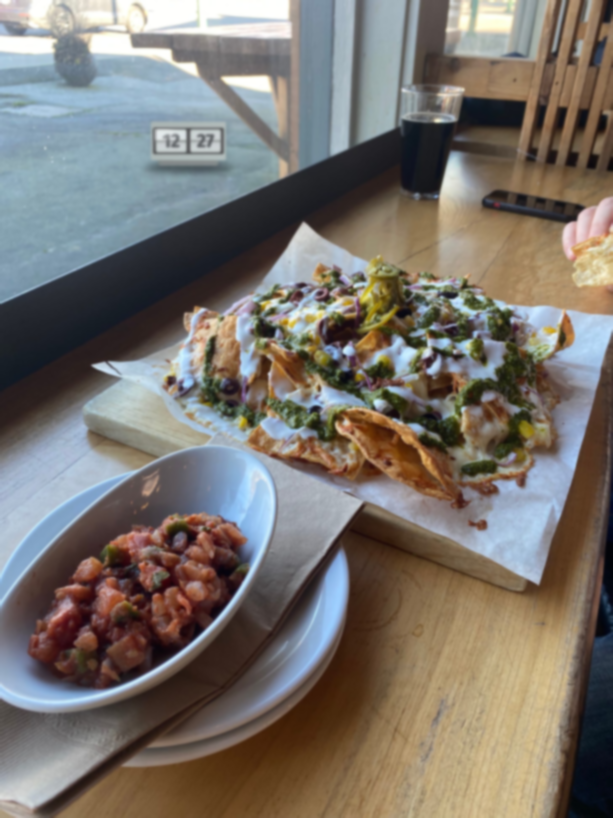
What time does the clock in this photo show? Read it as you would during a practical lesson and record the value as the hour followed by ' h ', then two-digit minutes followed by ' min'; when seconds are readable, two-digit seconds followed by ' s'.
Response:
12 h 27 min
